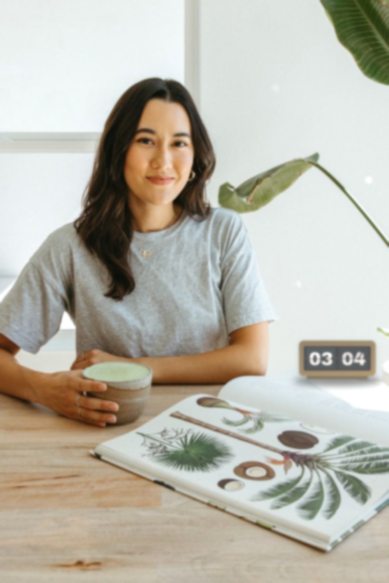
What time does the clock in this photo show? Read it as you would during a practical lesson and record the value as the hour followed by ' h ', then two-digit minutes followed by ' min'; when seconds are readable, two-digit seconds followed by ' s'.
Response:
3 h 04 min
